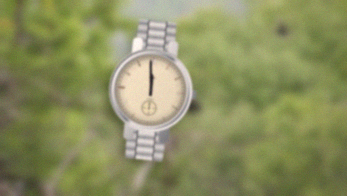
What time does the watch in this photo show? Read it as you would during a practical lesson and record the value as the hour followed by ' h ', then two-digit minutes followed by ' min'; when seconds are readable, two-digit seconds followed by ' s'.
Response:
11 h 59 min
